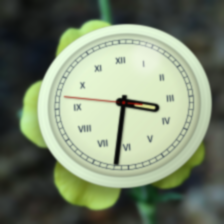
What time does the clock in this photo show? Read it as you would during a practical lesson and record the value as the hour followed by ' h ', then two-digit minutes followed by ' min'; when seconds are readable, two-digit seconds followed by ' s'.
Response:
3 h 31 min 47 s
